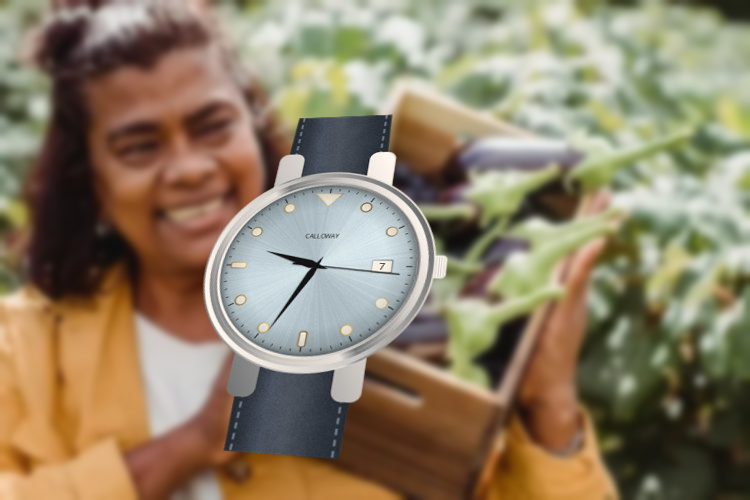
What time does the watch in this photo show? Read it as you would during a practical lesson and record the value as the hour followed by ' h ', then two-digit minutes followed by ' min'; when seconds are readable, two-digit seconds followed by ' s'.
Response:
9 h 34 min 16 s
